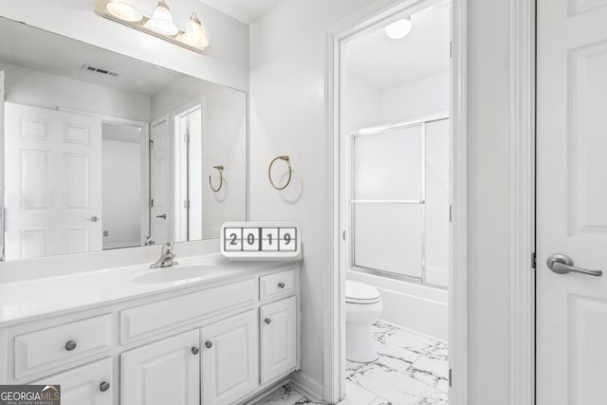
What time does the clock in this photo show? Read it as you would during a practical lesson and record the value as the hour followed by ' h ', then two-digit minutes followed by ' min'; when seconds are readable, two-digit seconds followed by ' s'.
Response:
20 h 19 min
